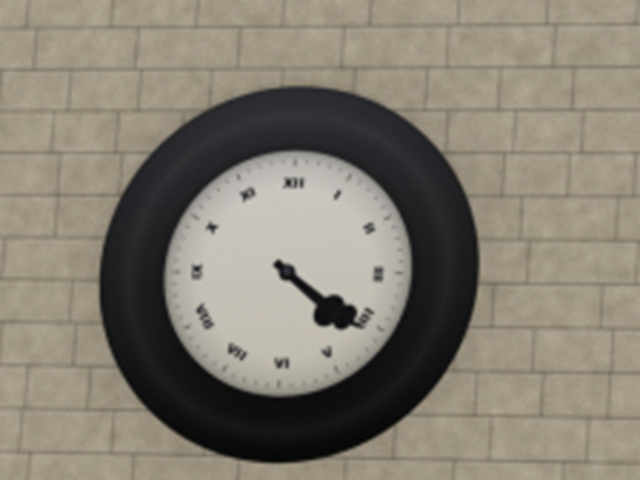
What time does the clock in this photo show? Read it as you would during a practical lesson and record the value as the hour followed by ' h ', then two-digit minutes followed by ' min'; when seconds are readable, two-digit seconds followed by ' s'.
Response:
4 h 21 min
